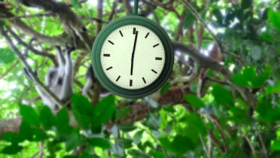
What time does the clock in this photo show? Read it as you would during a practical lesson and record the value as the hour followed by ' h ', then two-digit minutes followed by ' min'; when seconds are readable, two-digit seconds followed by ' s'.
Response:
6 h 01 min
